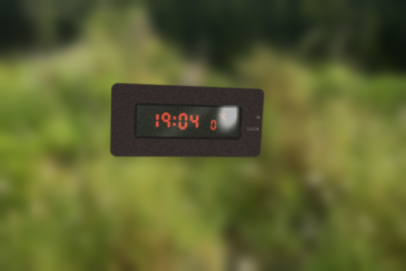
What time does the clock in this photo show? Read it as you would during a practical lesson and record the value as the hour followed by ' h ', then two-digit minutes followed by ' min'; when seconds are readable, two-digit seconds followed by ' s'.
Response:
19 h 04 min
